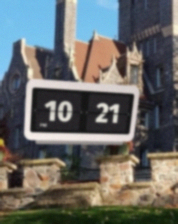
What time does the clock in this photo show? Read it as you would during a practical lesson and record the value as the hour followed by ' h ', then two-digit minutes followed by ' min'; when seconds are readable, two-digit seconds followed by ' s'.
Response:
10 h 21 min
